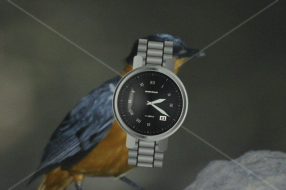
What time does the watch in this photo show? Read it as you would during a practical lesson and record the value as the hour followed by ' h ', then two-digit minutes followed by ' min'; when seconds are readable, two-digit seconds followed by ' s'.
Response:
2 h 20 min
